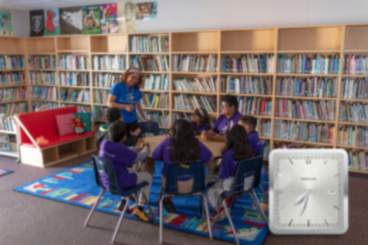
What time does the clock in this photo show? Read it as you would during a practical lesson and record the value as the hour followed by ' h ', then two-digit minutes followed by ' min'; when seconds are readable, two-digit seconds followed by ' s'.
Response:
7 h 33 min
